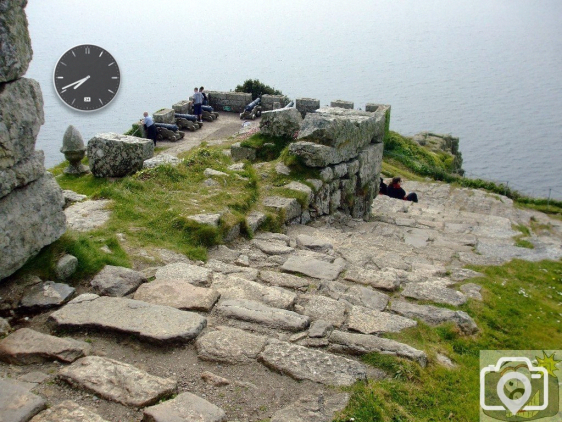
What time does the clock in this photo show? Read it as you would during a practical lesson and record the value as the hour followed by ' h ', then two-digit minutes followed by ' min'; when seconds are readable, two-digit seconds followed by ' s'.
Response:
7 h 41 min
